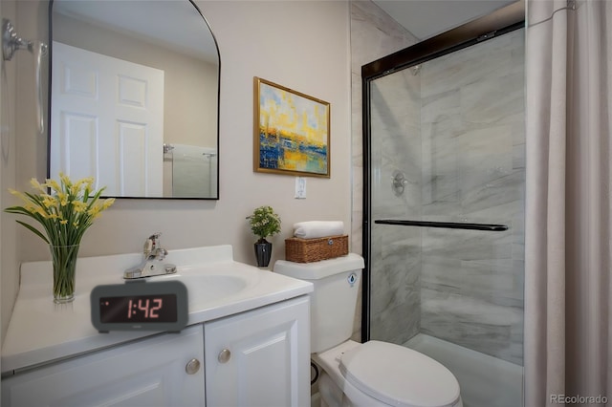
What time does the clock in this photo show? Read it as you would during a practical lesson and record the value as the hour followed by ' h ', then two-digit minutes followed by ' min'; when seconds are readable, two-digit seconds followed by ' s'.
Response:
1 h 42 min
